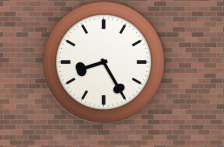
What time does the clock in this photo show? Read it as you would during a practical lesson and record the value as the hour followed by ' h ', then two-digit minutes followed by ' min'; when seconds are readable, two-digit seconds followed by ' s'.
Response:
8 h 25 min
